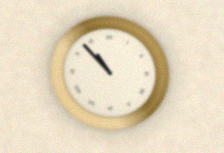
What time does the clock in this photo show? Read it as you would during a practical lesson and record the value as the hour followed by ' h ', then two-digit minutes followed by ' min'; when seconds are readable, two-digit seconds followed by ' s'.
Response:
10 h 53 min
